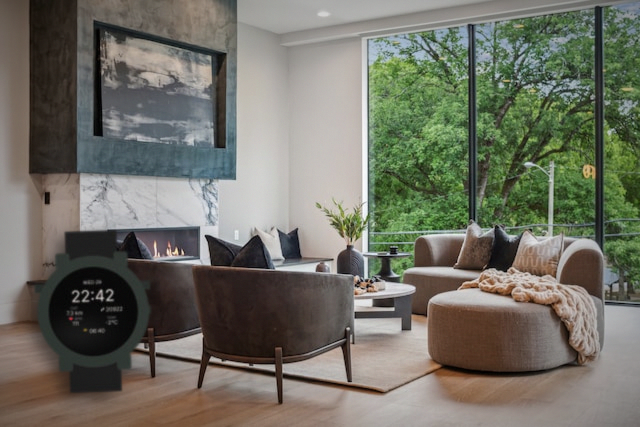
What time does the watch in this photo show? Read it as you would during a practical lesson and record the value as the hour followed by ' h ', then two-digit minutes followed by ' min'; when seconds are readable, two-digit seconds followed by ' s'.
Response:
22 h 42 min
